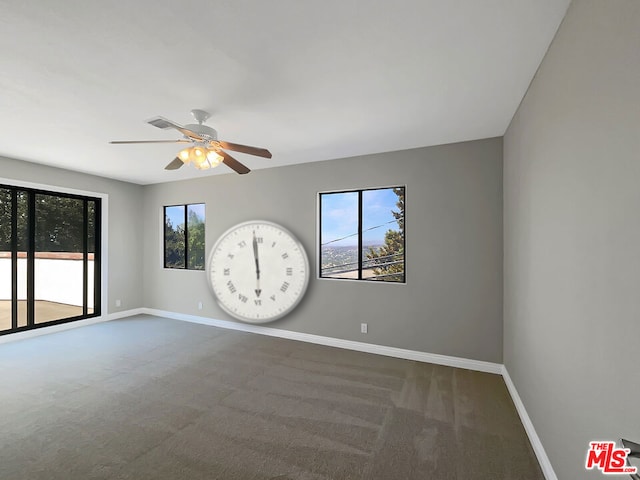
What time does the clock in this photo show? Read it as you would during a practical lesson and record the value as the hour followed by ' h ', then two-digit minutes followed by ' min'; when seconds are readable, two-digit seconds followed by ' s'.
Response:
5 h 59 min
